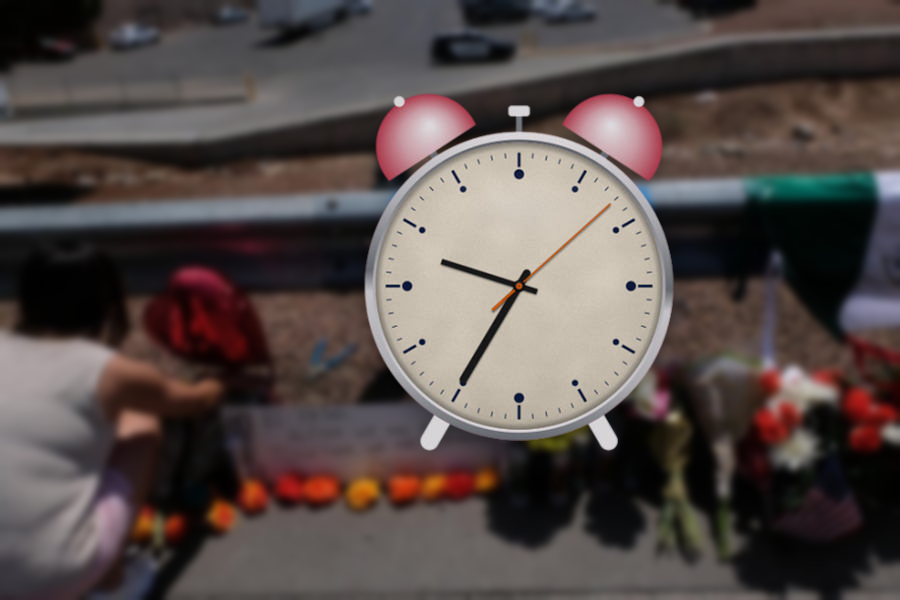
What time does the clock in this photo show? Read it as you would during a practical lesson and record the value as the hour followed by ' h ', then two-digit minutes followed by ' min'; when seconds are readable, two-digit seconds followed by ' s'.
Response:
9 h 35 min 08 s
